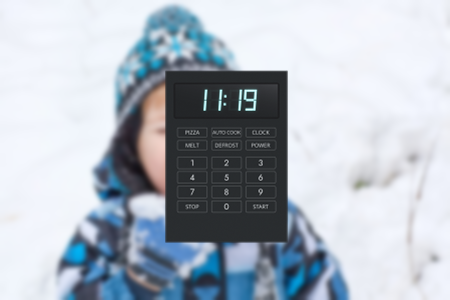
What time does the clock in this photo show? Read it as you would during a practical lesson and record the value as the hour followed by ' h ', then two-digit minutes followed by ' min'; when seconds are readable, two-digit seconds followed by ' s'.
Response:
11 h 19 min
